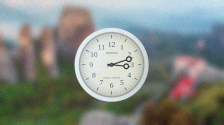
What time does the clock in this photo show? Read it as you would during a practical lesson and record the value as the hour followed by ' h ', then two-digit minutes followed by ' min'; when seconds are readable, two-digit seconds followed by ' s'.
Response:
3 h 12 min
